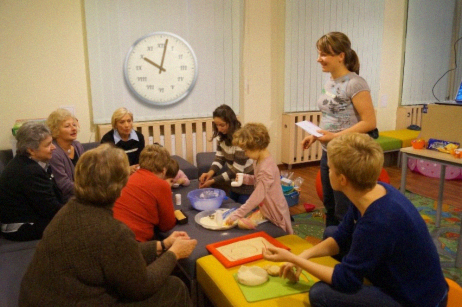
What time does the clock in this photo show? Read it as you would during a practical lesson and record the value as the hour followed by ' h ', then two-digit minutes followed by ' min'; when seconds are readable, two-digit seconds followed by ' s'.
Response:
10 h 02 min
